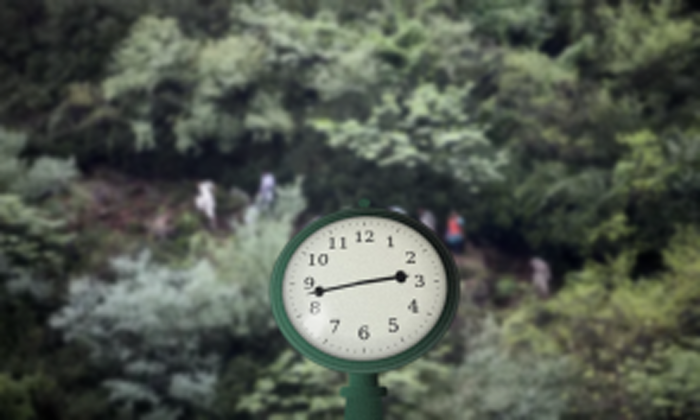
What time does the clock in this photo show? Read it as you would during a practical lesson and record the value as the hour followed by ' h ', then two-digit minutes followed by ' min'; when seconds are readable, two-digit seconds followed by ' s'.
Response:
2 h 43 min
